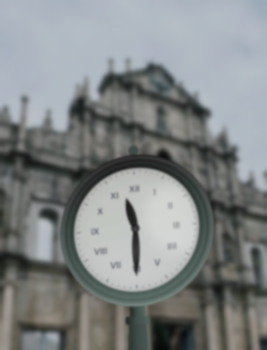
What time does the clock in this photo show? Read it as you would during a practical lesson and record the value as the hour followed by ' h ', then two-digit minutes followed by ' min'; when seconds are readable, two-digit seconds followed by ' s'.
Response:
11 h 30 min
